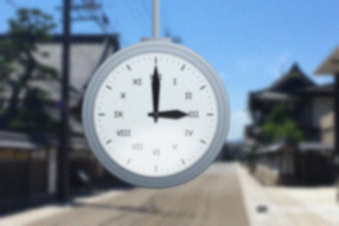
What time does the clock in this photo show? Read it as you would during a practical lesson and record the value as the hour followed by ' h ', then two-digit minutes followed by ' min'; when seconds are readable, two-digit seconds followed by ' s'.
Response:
3 h 00 min
